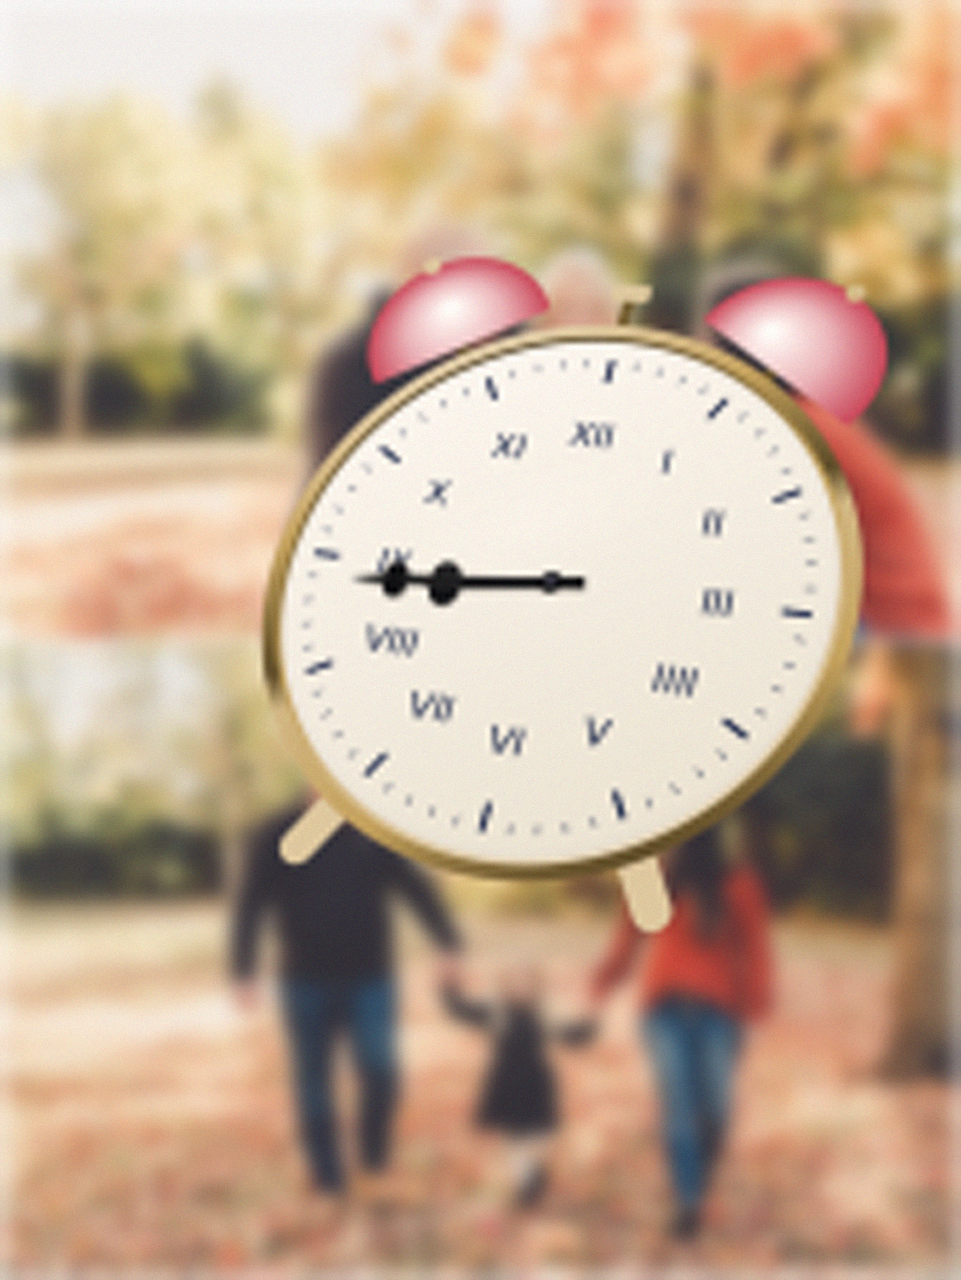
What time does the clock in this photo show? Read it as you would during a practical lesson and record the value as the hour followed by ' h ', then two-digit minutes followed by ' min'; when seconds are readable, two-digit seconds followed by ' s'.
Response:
8 h 44 min
